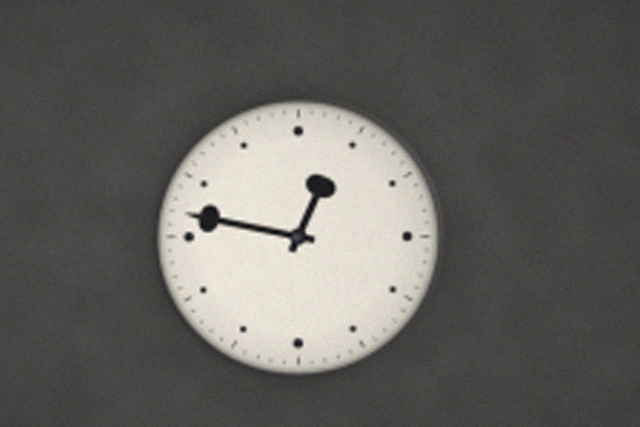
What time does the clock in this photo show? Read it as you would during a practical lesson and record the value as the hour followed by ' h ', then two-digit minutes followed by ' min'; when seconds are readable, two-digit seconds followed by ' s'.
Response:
12 h 47 min
